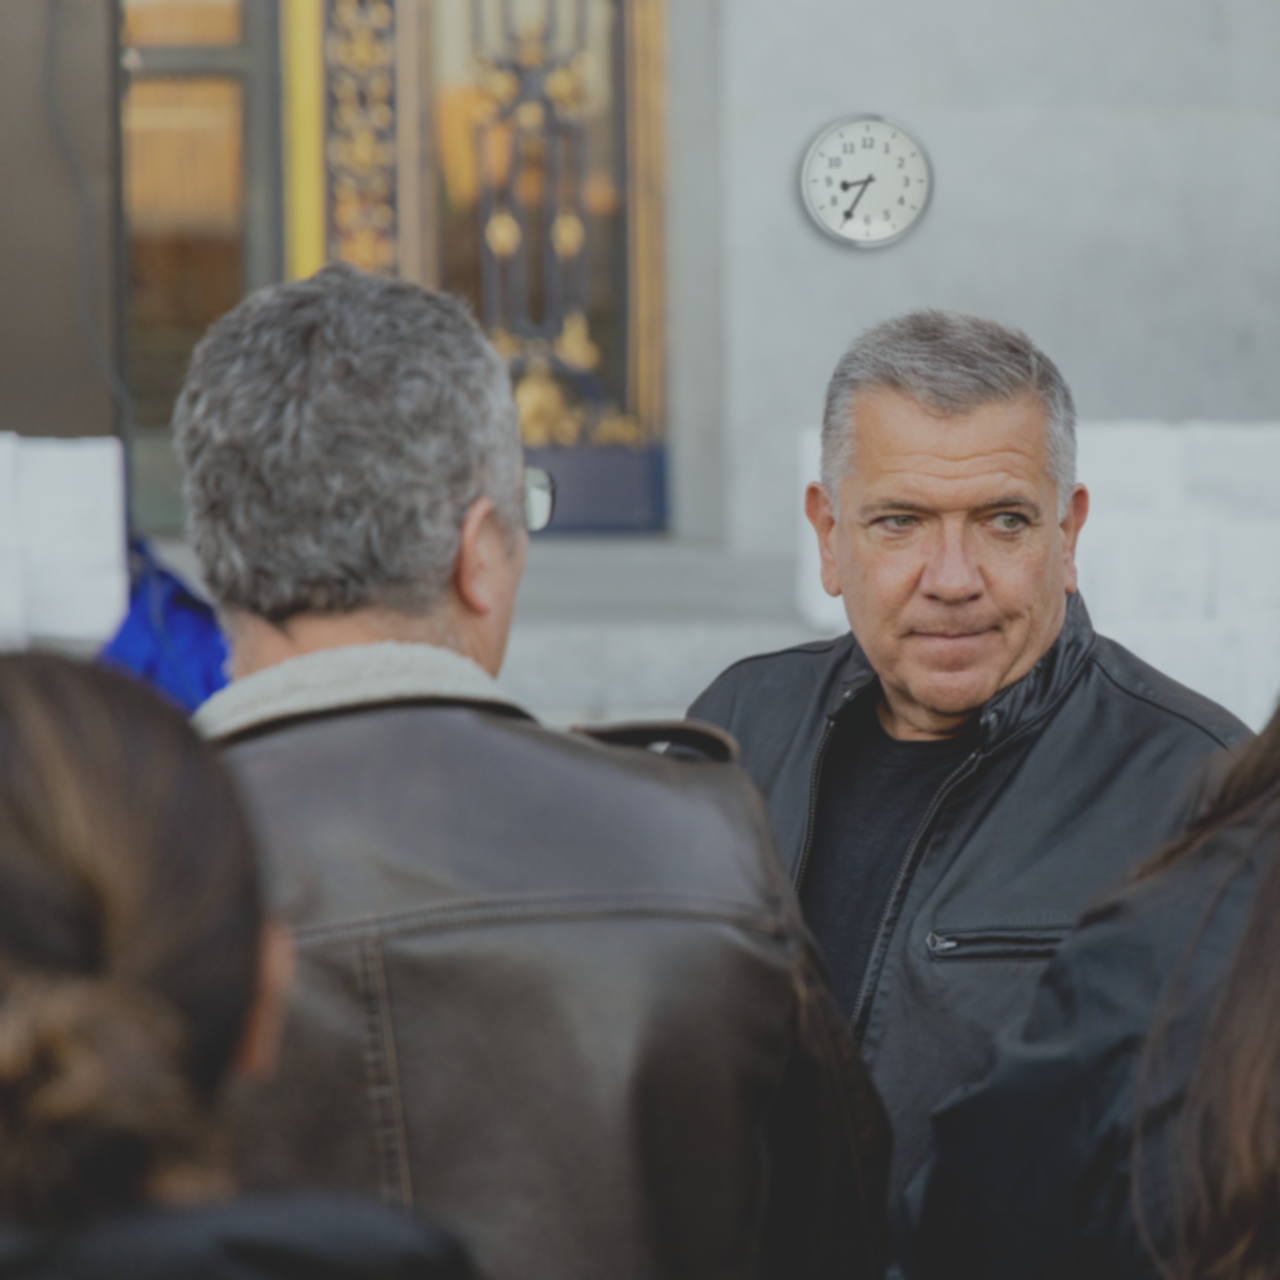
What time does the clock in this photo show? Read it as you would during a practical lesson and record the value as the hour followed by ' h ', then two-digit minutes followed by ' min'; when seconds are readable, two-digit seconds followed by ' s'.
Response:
8 h 35 min
